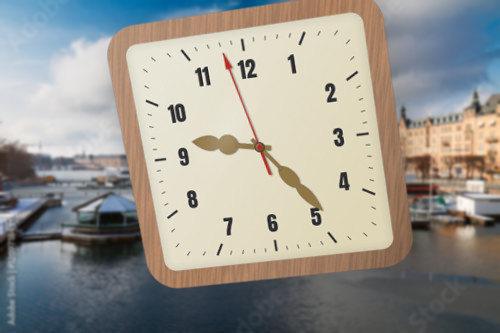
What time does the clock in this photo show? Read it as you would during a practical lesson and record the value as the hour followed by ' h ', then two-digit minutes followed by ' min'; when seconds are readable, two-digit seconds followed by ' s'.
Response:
9 h 23 min 58 s
